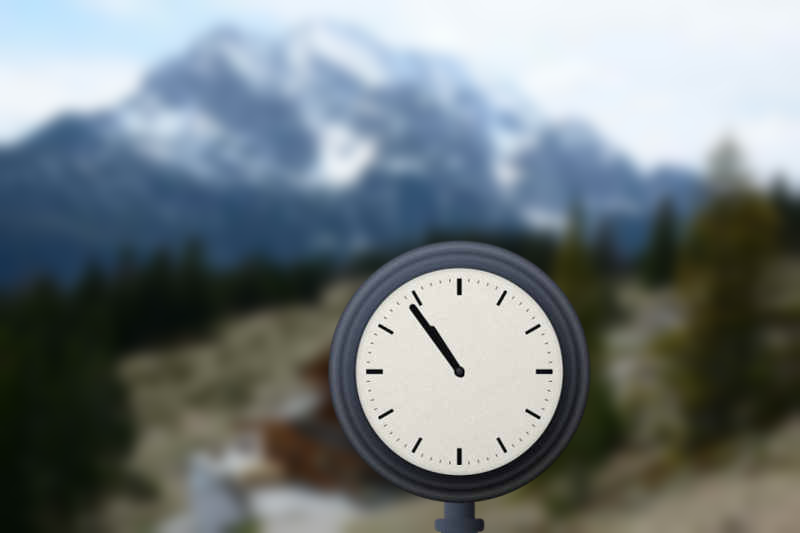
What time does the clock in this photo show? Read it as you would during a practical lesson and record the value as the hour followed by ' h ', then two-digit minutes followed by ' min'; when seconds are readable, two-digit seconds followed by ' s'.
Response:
10 h 54 min
